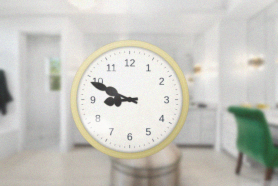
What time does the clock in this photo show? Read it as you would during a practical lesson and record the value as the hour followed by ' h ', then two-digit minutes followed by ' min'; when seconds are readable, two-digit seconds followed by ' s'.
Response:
8 h 49 min
